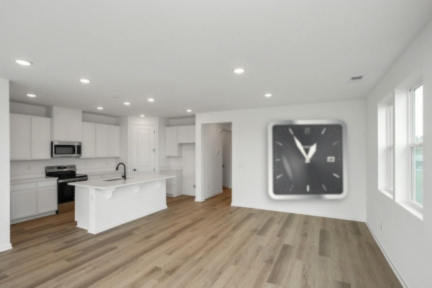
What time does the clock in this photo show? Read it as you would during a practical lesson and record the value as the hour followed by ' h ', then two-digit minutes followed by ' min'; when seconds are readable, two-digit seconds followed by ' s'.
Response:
12 h 55 min
